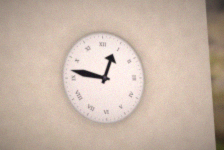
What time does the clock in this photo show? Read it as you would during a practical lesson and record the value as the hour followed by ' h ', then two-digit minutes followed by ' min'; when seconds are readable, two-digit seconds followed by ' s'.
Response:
12 h 47 min
